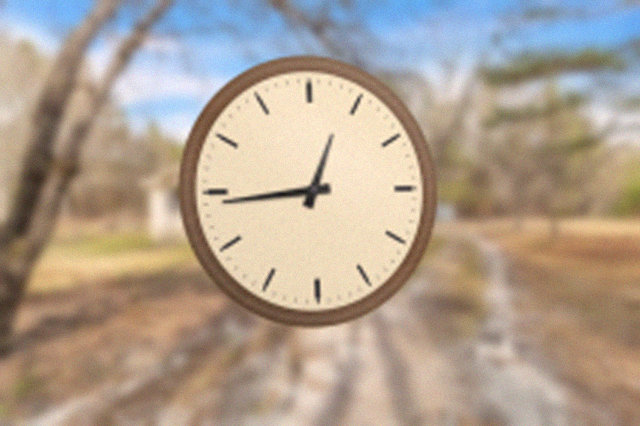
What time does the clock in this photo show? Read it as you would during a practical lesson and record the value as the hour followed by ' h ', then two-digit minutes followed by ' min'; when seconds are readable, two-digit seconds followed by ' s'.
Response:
12 h 44 min
